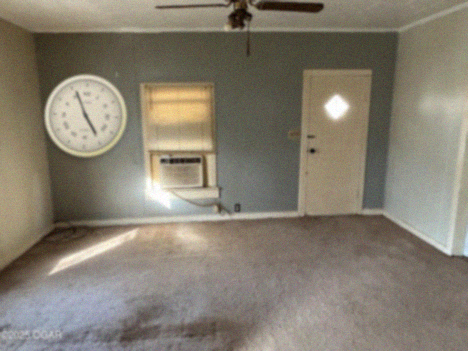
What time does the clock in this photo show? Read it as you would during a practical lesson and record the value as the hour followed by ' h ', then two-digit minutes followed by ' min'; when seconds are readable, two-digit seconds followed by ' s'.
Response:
4 h 56 min
